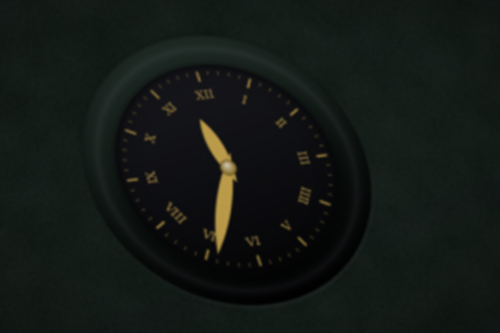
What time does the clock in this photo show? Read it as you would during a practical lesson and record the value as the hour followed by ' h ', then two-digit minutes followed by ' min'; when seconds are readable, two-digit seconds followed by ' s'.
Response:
11 h 34 min
